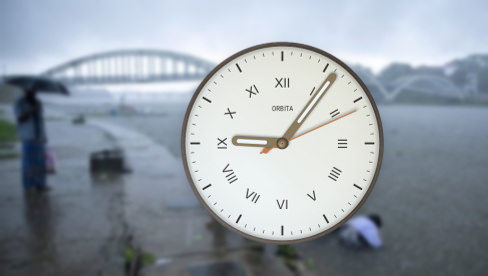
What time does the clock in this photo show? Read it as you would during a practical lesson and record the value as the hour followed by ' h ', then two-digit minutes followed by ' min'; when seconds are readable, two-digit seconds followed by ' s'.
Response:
9 h 06 min 11 s
